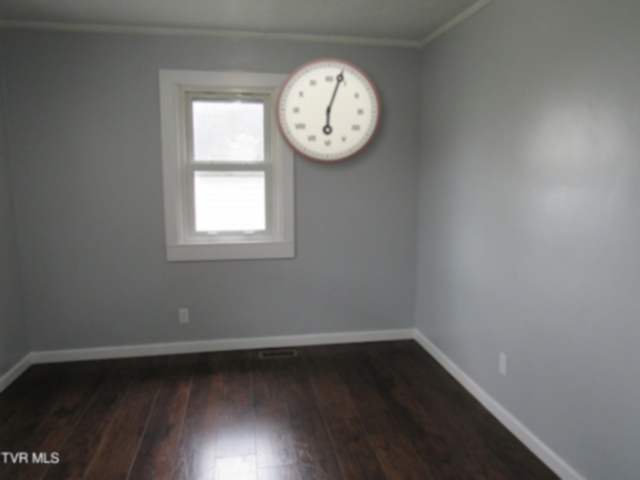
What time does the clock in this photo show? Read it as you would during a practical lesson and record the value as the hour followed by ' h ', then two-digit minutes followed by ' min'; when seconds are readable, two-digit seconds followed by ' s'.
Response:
6 h 03 min
